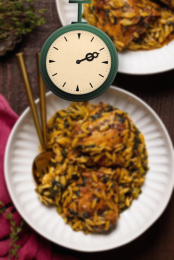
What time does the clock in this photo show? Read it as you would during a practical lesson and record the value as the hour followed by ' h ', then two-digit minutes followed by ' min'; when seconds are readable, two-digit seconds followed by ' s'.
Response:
2 h 11 min
